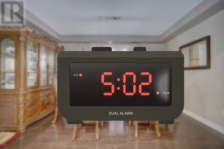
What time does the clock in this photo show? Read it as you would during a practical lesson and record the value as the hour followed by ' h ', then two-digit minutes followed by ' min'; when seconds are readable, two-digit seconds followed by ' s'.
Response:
5 h 02 min
